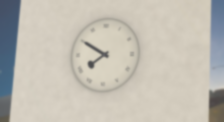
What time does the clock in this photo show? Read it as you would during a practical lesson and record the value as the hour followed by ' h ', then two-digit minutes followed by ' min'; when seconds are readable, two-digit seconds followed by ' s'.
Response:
7 h 50 min
